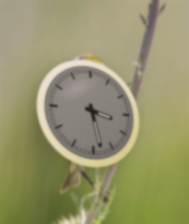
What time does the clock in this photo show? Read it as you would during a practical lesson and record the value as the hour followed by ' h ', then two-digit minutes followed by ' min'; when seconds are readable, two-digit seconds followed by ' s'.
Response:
3 h 28 min
